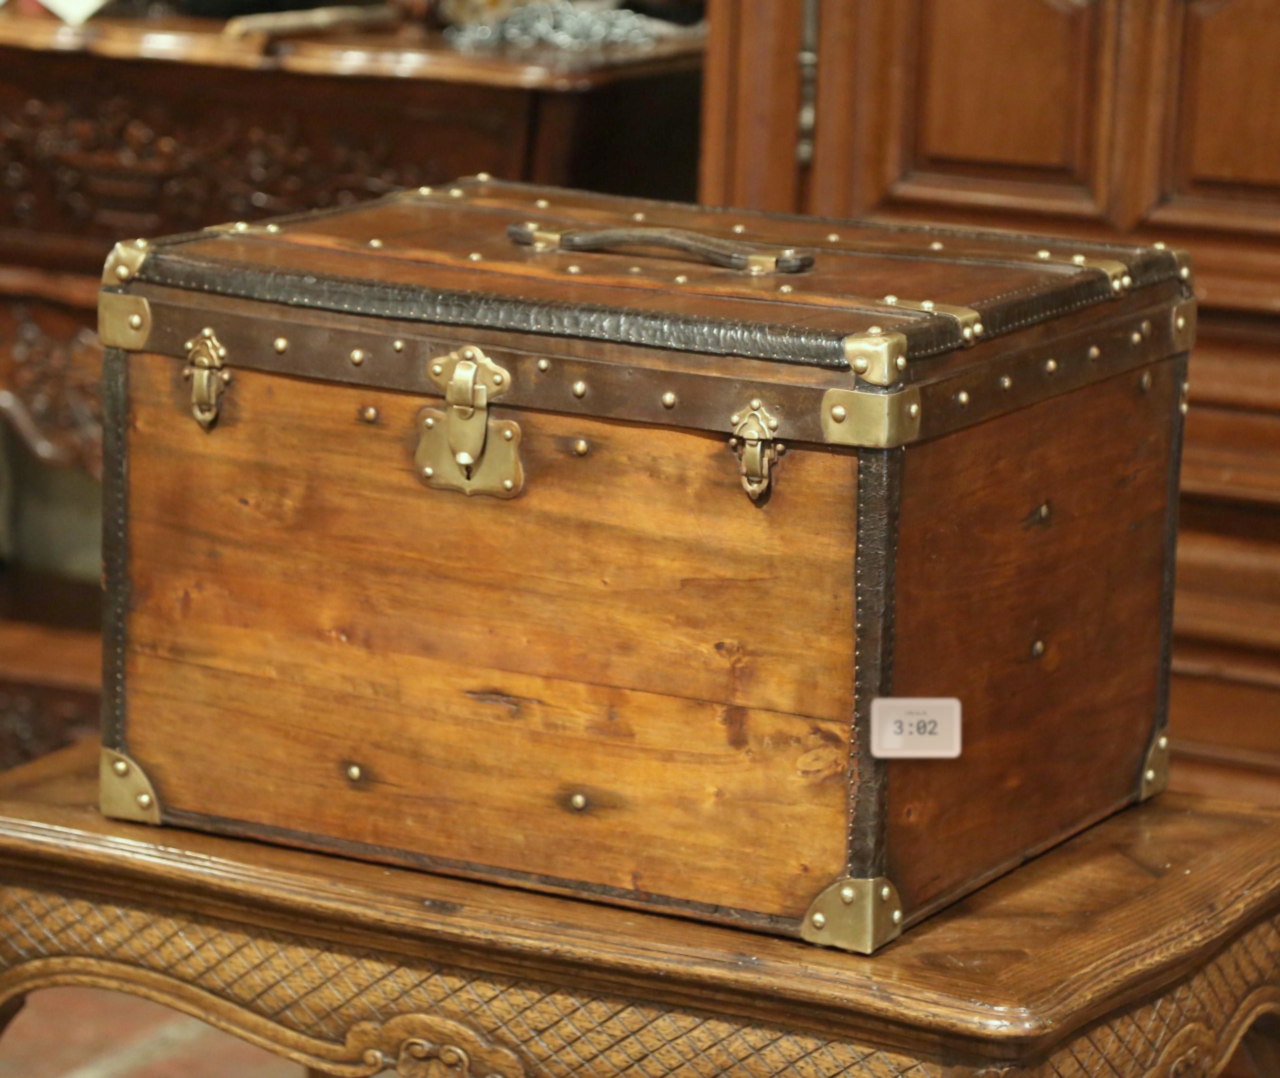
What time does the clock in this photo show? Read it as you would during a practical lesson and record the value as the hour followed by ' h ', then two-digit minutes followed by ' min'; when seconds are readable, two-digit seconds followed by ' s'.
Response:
3 h 02 min
